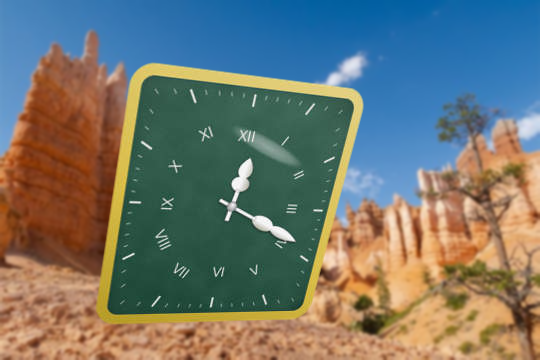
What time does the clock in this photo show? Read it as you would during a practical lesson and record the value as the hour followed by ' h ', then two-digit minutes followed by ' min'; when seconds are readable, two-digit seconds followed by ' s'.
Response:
12 h 19 min
